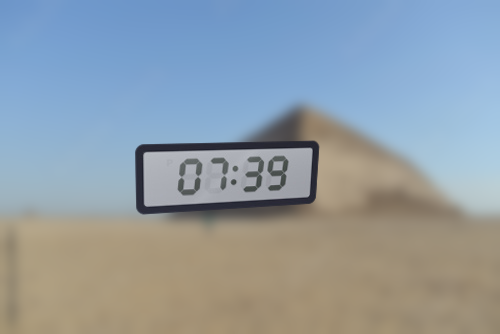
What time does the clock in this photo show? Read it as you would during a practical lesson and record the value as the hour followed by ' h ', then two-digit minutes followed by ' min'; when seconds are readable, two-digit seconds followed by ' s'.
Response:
7 h 39 min
